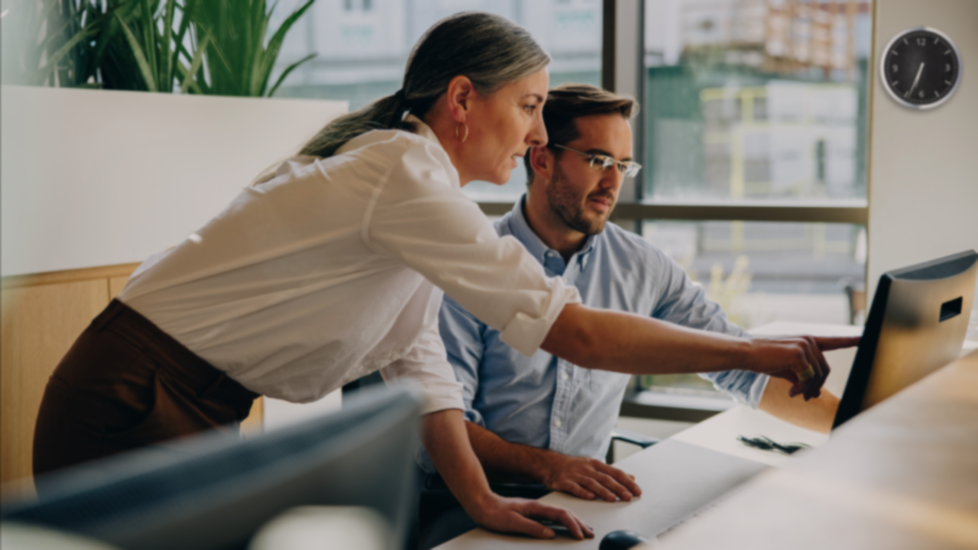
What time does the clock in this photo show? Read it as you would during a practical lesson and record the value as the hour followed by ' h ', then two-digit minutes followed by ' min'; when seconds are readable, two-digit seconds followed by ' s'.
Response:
6 h 34 min
